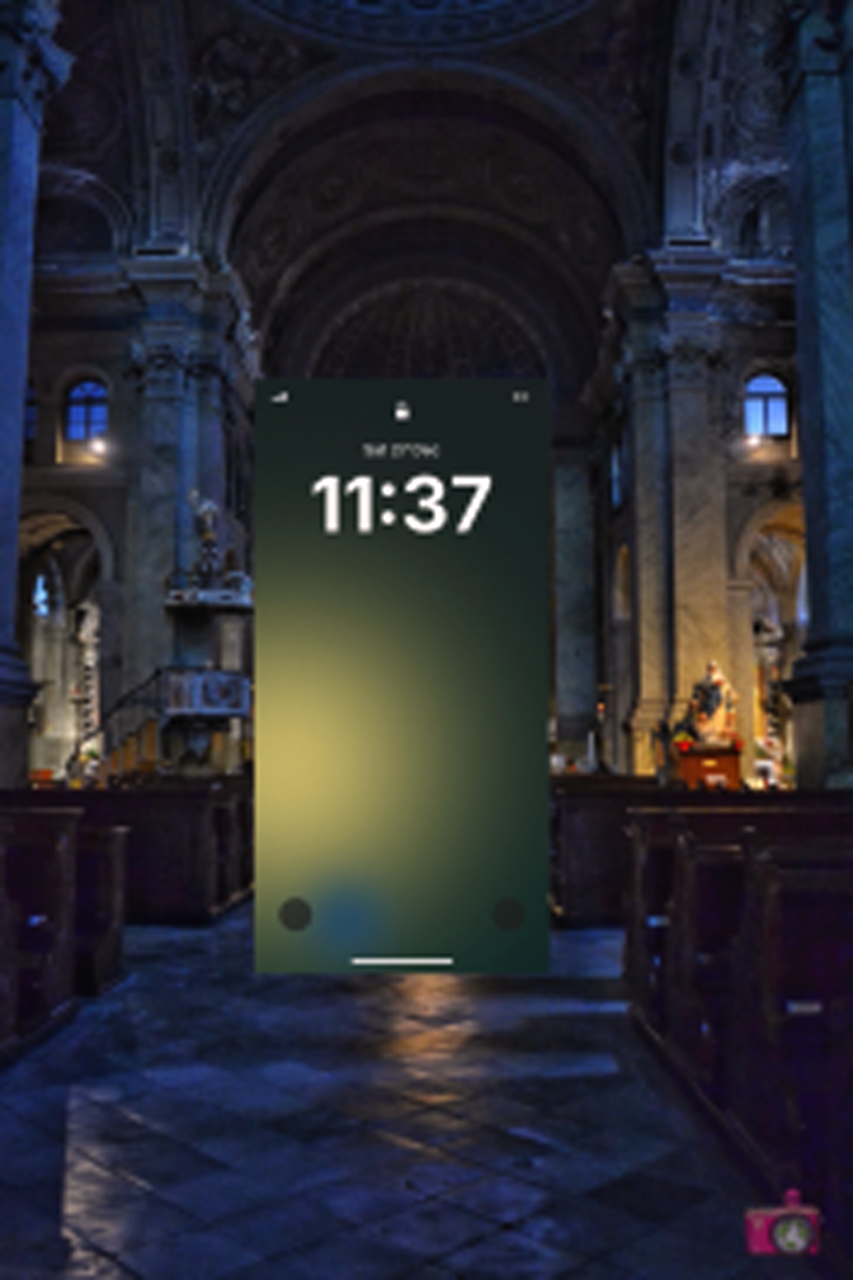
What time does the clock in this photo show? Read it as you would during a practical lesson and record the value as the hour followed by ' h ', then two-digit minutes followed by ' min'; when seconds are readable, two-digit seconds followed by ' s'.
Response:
11 h 37 min
